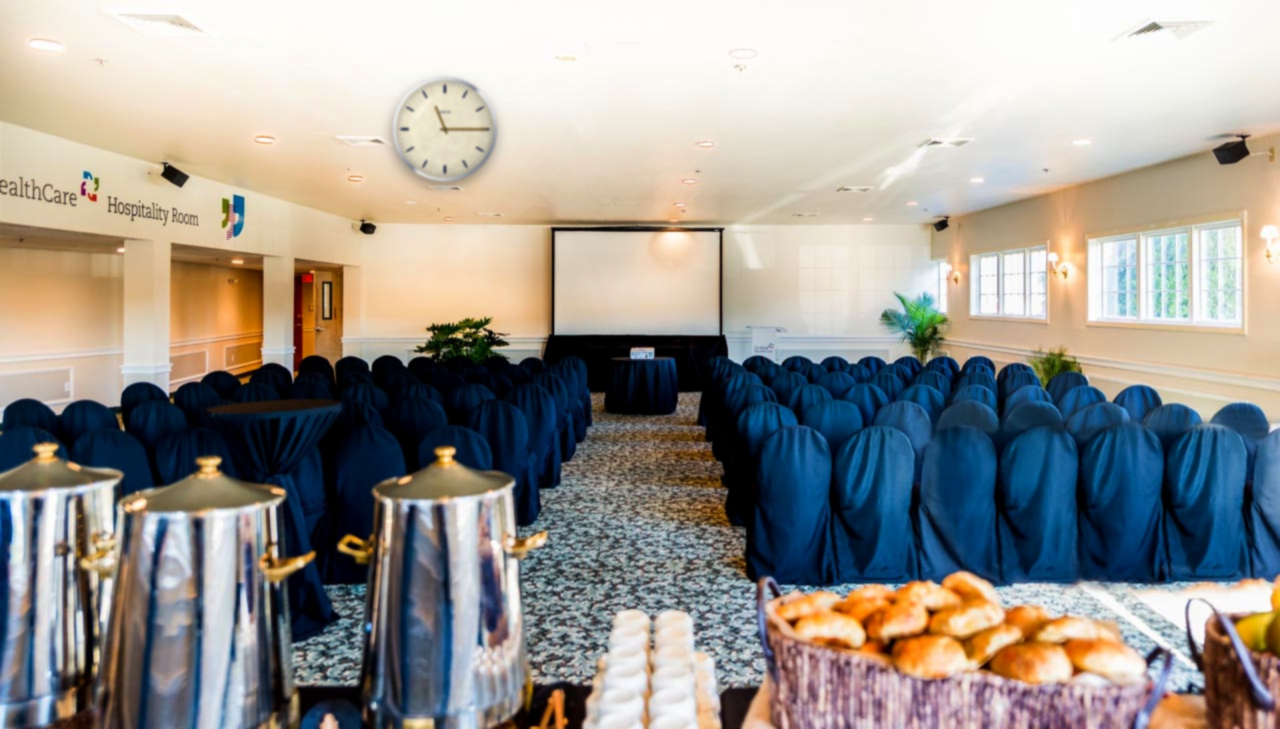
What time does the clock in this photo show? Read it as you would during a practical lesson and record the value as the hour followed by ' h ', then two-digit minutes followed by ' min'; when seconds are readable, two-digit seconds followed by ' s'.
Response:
11 h 15 min
